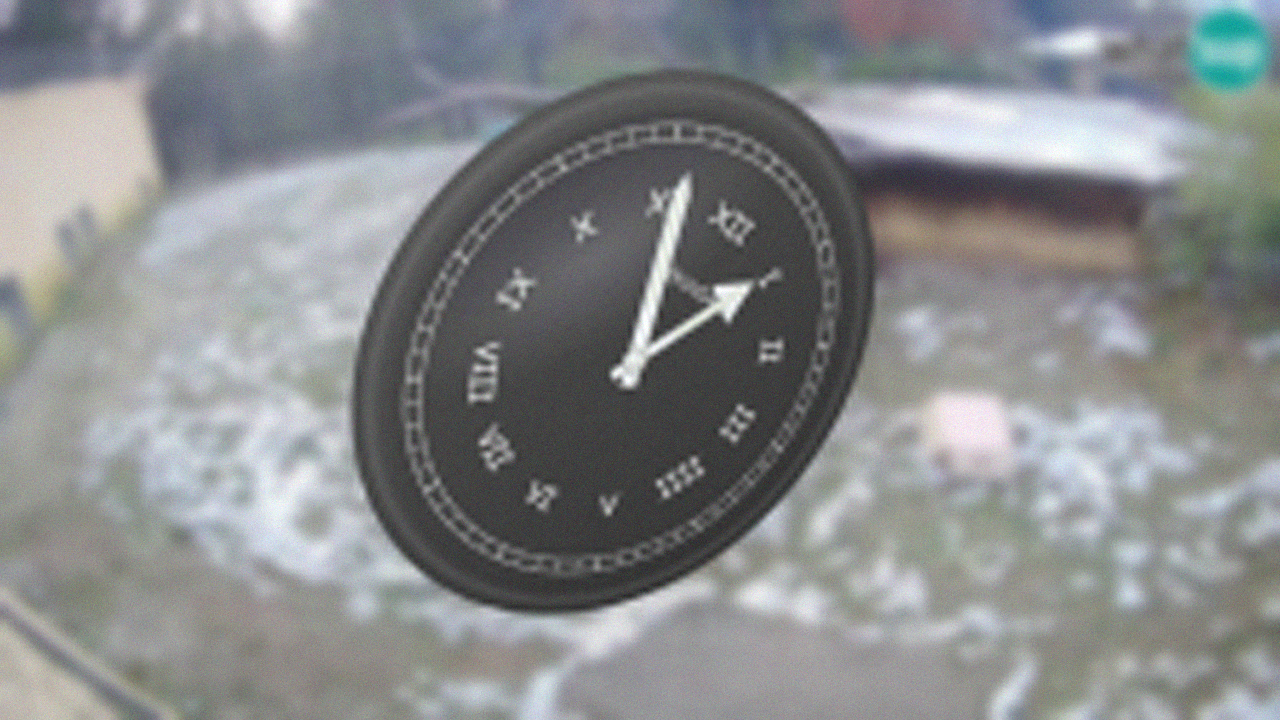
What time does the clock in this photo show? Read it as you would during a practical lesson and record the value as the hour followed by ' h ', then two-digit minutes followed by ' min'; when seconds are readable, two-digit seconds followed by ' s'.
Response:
12 h 56 min
